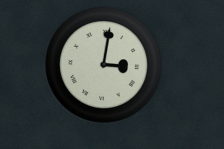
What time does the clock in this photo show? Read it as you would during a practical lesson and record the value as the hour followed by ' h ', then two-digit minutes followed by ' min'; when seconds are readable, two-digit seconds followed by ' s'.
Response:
3 h 01 min
